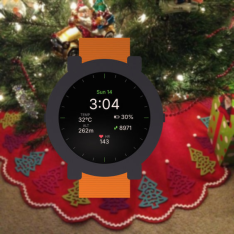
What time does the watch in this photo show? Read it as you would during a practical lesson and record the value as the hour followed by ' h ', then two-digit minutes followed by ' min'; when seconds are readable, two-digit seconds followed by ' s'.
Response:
3 h 04 min
